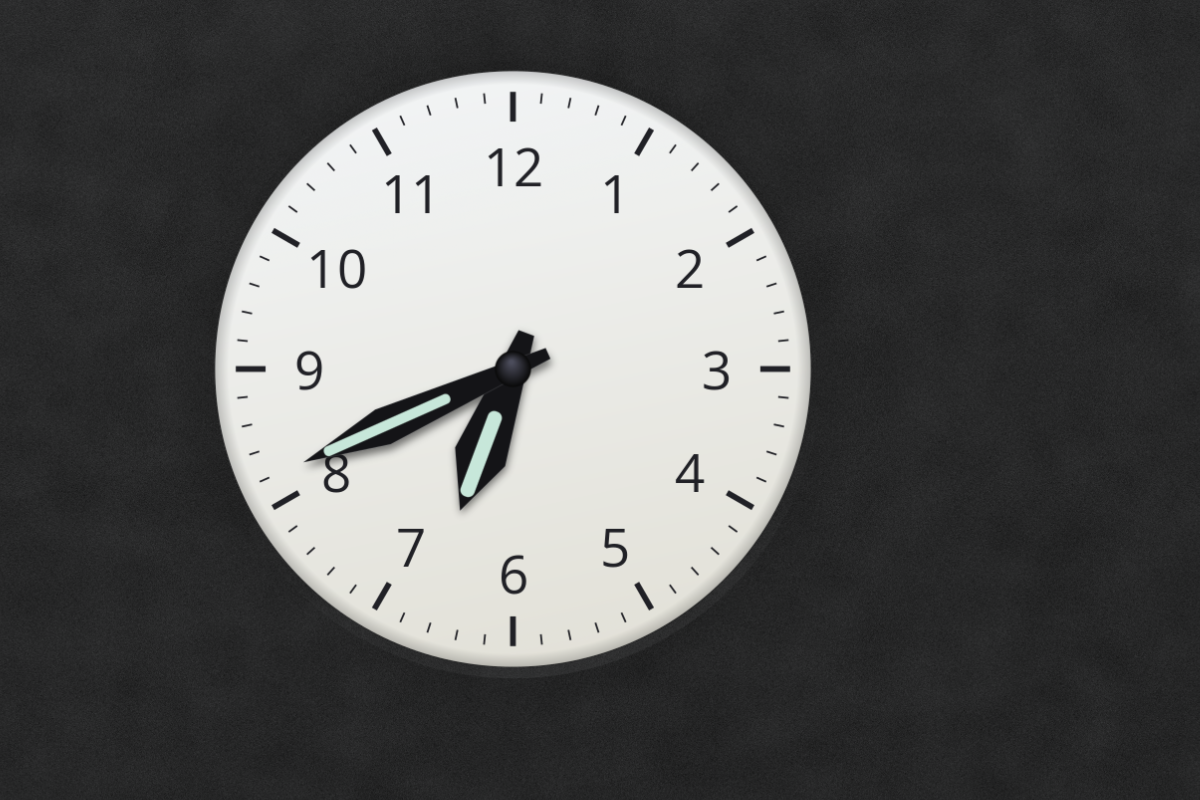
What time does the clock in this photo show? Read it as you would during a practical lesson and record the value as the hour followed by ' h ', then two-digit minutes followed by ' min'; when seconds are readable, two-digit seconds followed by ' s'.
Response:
6 h 41 min
